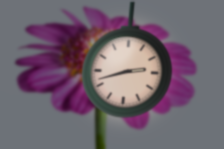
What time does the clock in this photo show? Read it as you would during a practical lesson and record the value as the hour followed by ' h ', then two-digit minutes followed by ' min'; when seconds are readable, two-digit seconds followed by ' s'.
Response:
2 h 42 min
